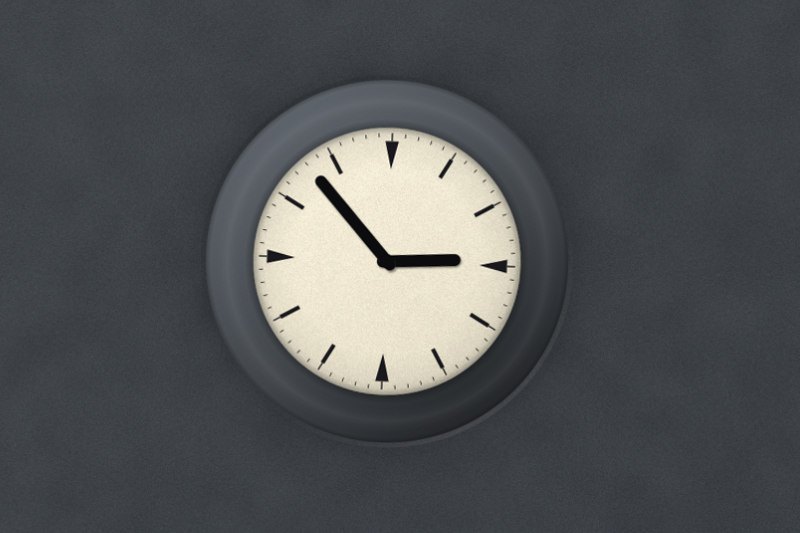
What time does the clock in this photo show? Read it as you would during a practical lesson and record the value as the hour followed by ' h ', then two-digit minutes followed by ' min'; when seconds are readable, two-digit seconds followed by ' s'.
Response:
2 h 53 min
